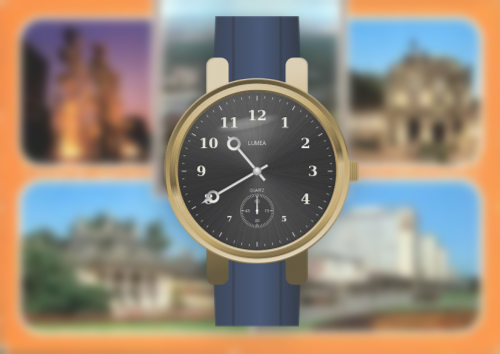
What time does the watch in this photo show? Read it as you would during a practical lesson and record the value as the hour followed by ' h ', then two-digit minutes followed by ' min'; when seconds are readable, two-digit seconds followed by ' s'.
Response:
10 h 40 min
